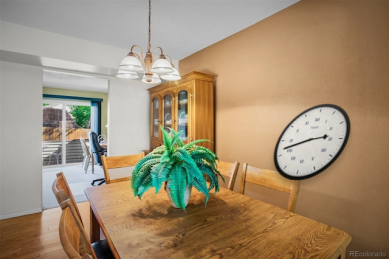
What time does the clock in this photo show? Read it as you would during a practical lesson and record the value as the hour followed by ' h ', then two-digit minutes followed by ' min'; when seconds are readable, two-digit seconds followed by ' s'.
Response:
2 h 42 min
